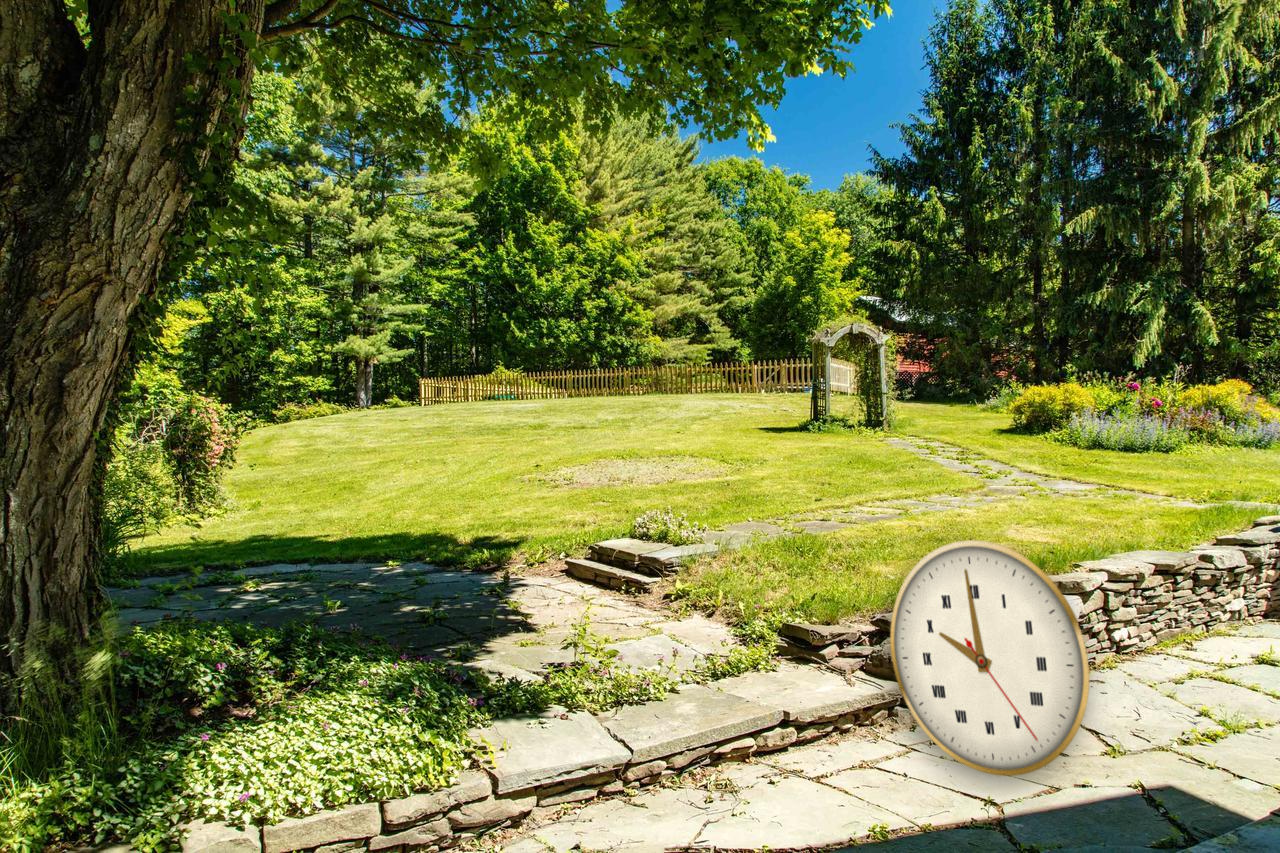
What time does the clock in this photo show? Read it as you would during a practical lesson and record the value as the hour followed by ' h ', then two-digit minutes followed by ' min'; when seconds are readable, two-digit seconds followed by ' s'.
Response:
9 h 59 min 24 s
